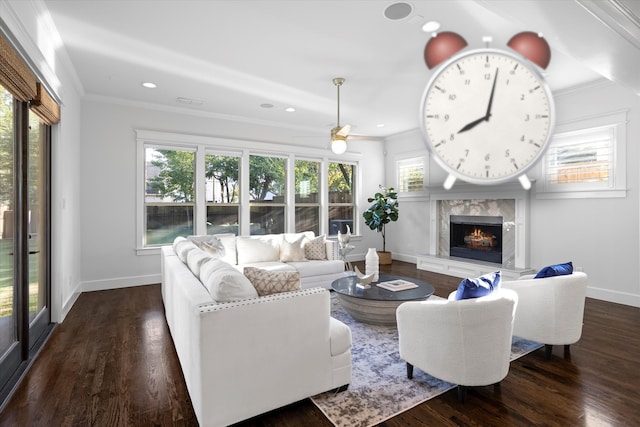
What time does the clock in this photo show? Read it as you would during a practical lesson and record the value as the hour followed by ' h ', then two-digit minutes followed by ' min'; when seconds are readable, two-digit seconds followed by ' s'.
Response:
8 h 02 min
